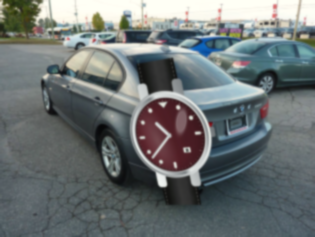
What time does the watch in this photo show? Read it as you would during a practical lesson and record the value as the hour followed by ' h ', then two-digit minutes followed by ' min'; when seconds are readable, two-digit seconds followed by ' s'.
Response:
10 h 38 min
